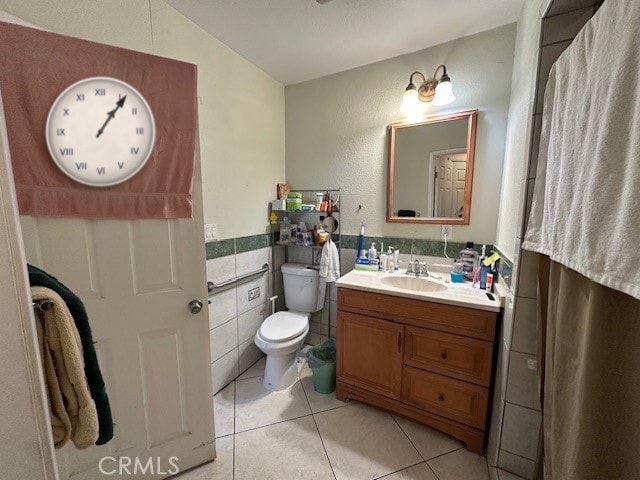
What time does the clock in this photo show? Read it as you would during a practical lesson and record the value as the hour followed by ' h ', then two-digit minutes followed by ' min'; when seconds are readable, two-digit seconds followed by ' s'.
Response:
1 h 06 min
